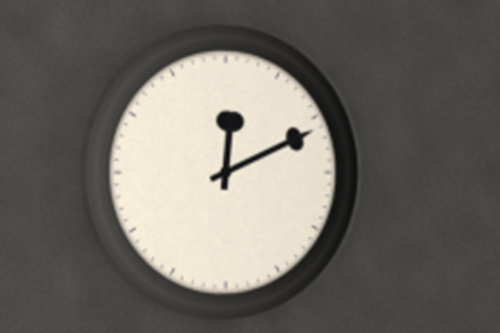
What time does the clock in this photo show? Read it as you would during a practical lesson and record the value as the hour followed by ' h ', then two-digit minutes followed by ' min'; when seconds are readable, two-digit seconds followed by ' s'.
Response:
12 h 11 min
